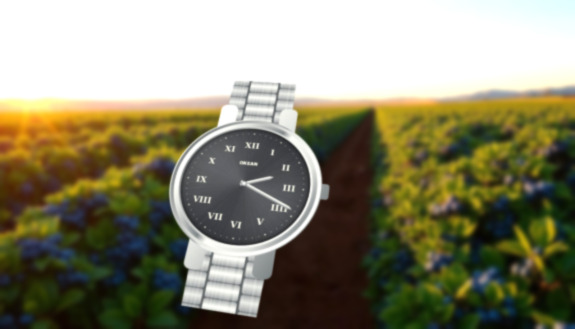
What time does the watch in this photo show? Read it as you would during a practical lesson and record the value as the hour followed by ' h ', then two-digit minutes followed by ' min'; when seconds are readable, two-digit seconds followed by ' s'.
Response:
2 h 19 min
